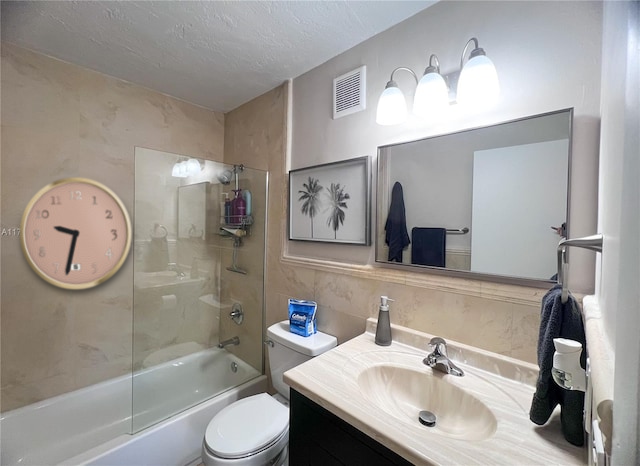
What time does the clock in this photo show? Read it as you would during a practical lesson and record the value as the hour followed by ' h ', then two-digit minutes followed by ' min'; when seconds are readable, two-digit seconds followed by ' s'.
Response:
9 h 32 min
